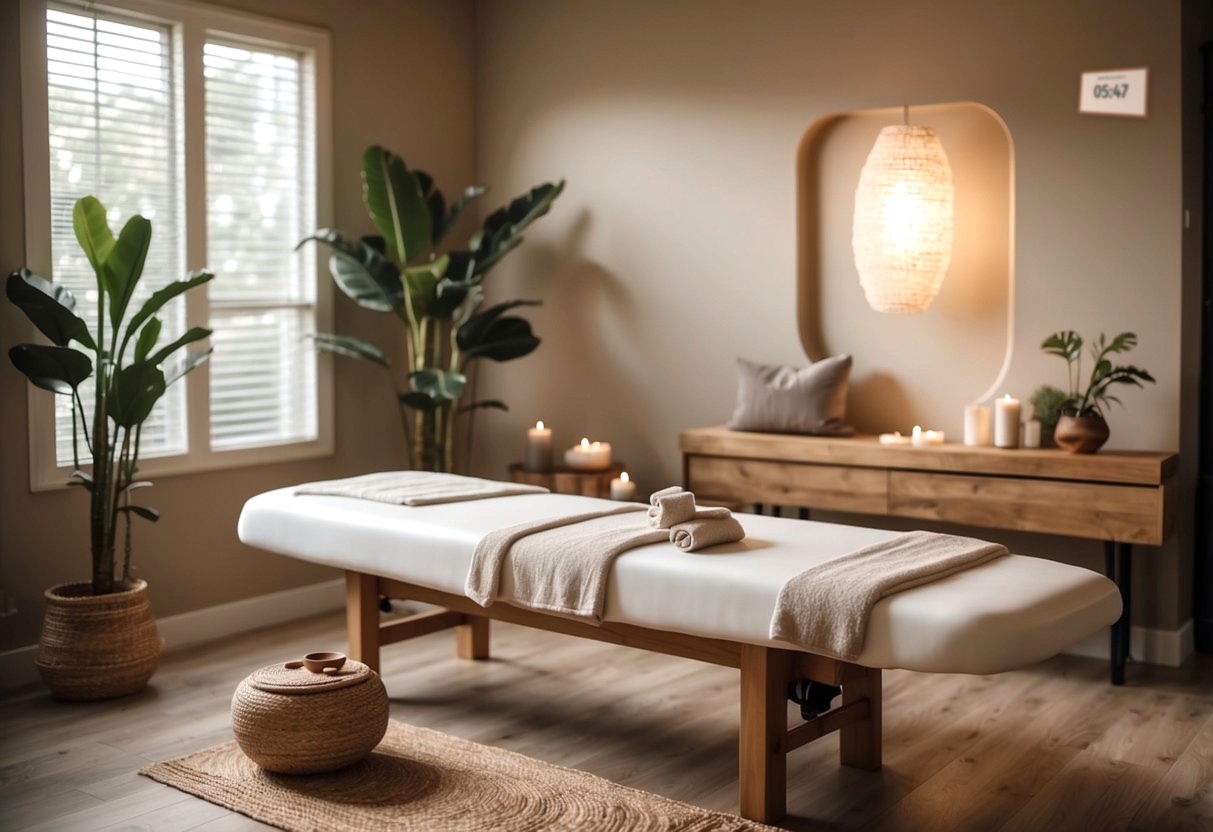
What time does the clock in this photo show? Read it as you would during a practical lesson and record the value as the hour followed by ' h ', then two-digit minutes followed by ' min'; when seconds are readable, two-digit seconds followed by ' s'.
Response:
5 h 47 min
